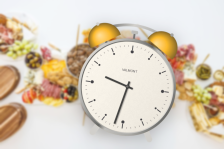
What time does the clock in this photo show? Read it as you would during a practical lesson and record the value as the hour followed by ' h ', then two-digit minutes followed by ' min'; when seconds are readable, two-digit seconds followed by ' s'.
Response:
9 h 32 min
